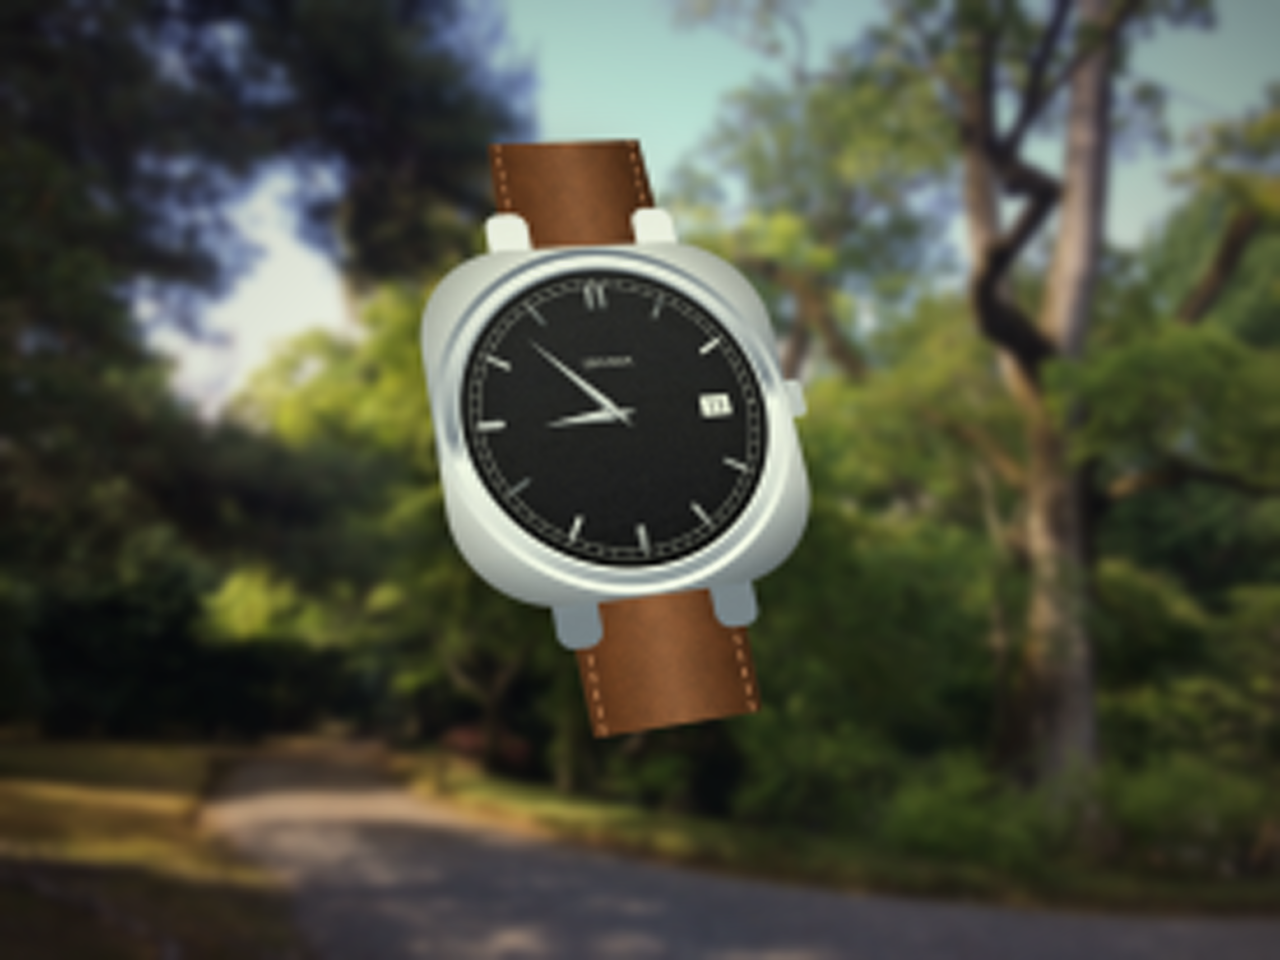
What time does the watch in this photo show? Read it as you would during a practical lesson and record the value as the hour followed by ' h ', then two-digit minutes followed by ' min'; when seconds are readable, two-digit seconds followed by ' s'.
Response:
8 h 53 min
